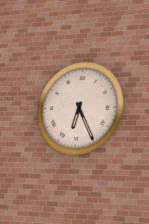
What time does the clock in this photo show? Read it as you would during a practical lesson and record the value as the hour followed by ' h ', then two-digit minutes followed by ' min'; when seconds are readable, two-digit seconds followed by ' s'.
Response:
6 h 25 min
